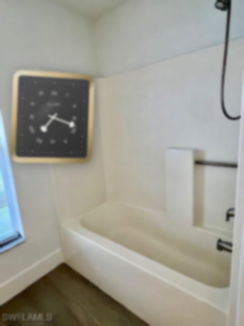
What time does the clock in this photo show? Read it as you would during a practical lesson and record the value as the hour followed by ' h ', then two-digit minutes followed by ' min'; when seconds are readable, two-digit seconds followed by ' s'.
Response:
7 h 18 min
